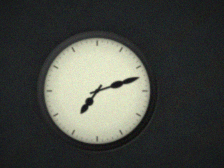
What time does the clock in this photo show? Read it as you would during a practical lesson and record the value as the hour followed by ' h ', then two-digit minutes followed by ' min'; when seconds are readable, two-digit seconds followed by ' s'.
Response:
7 h 12 min
